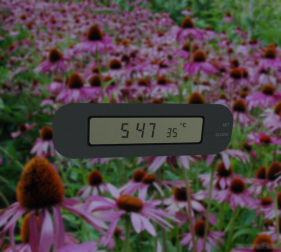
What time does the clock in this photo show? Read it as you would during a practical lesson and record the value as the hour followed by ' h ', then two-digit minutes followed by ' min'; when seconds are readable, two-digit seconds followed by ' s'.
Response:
5 h 47 min
